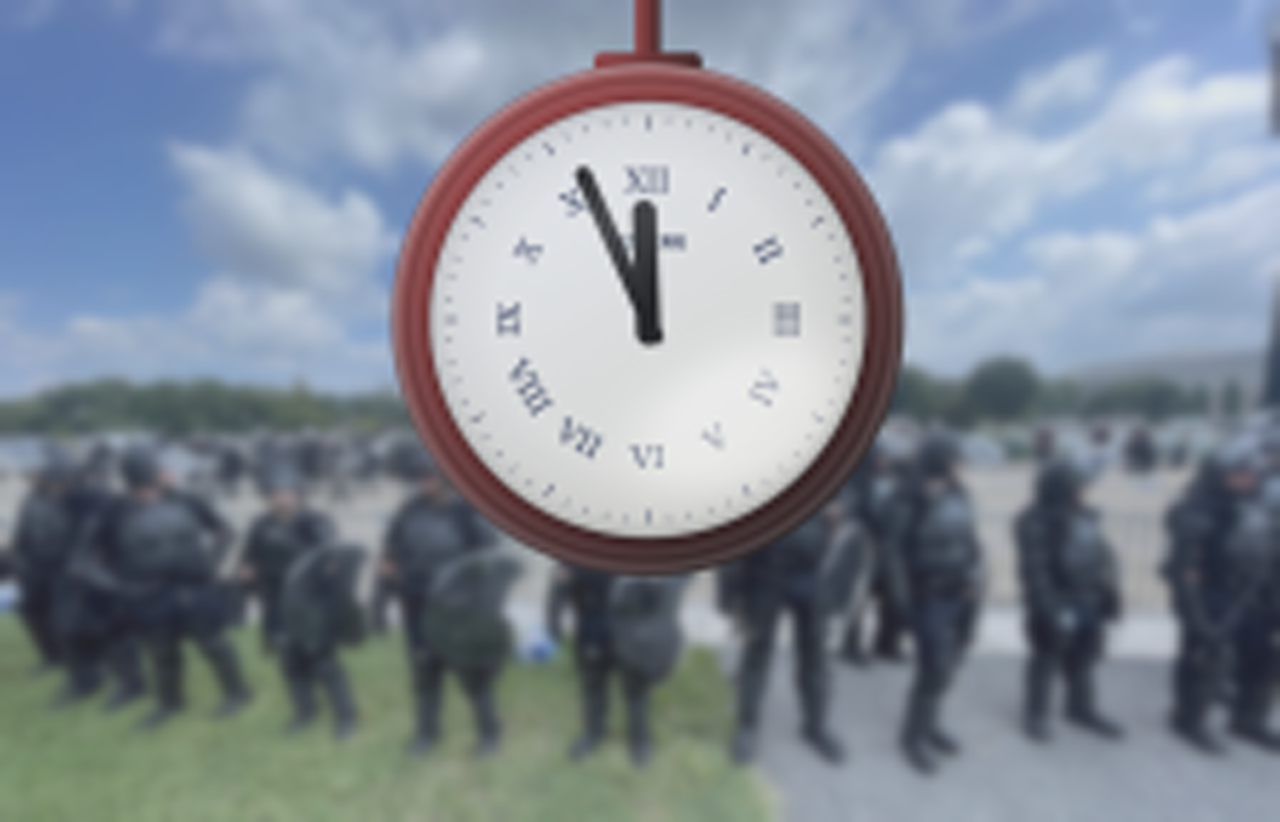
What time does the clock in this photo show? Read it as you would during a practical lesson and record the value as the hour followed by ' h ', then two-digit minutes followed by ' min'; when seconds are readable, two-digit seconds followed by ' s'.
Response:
11 h 56 min
